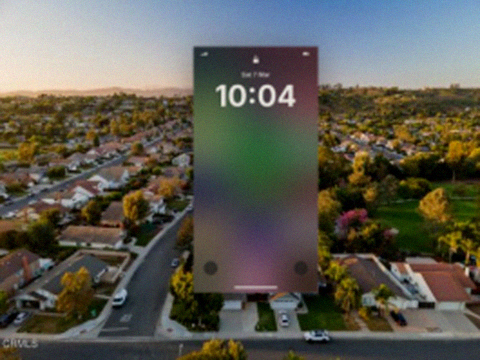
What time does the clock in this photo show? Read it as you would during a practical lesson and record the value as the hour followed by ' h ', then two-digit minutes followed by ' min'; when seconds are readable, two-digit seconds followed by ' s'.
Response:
10 h 04 min
